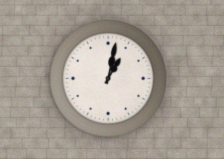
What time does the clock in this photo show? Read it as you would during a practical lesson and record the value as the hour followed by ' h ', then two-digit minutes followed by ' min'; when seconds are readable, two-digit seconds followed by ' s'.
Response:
1 h 02 min
